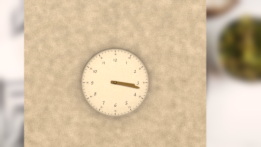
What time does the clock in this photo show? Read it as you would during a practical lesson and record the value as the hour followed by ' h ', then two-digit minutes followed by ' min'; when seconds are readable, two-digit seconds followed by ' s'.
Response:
3 h 17 min
